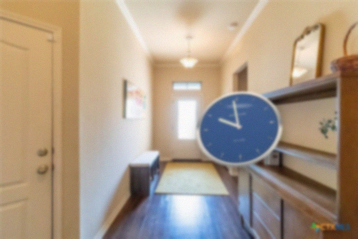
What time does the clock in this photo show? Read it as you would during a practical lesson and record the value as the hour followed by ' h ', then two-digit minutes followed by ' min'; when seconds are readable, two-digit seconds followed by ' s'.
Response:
9 h 59 min
